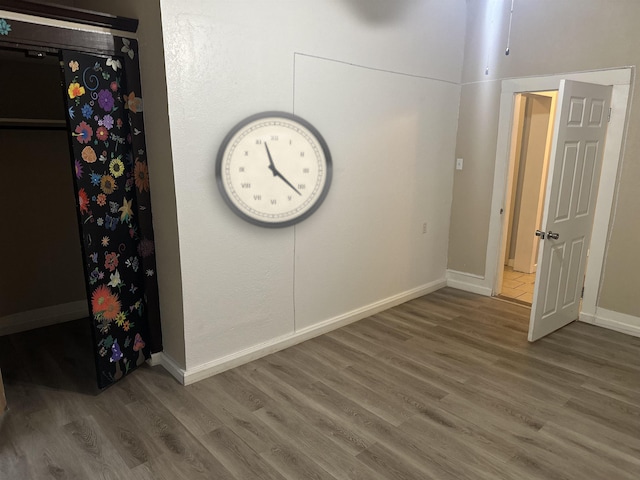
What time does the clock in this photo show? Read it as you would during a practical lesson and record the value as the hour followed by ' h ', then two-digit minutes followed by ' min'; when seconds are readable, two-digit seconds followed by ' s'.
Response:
11 h 22 min
